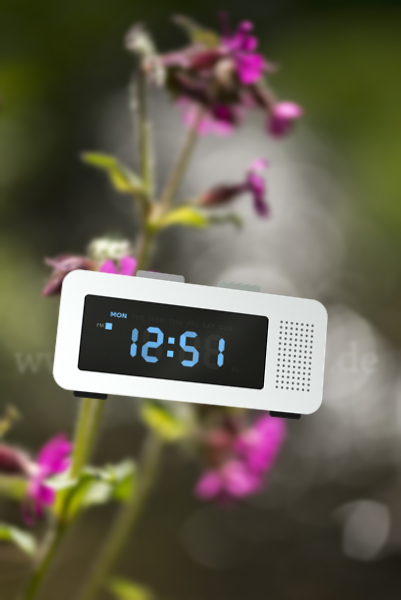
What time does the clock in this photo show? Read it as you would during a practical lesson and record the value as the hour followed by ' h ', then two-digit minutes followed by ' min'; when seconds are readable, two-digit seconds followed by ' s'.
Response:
12 h 51 min
